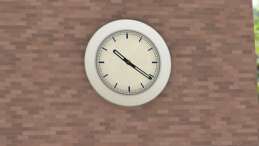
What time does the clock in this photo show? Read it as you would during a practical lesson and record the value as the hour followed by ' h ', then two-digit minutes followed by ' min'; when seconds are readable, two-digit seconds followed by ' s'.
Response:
10 h 21 min
